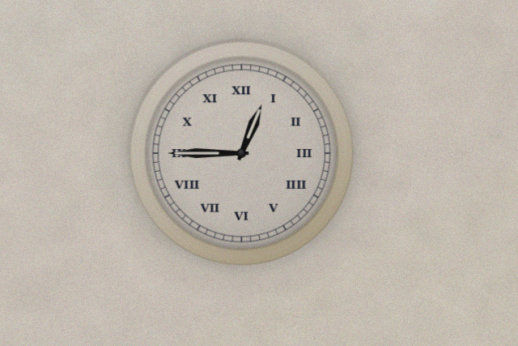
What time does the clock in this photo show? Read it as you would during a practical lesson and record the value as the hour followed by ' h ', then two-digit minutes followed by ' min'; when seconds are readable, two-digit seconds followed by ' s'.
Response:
12 h 45 min
